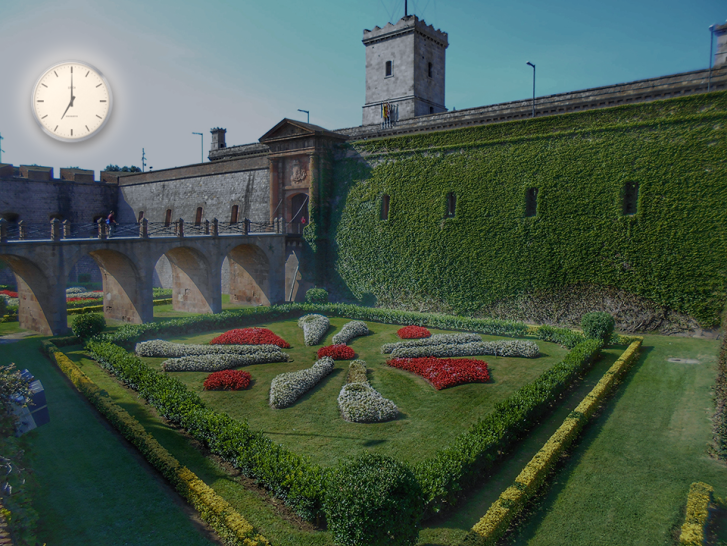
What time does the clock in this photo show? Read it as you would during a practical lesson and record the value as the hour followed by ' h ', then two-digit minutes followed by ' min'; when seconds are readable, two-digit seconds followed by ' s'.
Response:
7 h 00 min
